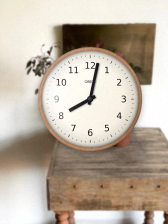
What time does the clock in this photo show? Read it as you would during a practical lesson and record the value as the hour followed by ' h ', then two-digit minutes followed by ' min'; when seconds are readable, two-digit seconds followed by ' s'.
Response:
8 h 02 min
